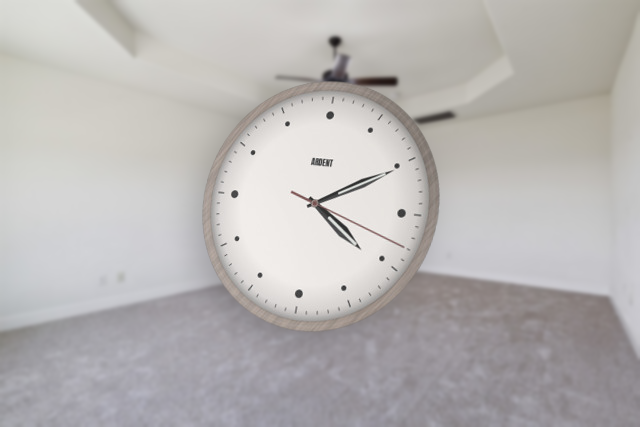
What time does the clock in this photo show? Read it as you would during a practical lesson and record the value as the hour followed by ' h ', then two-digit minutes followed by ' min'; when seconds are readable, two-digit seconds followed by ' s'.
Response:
4 h 10 min 18 s
